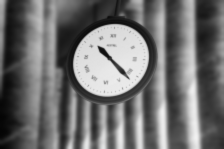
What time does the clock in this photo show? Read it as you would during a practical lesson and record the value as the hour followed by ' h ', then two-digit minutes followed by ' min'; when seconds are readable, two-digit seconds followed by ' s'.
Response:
10 h 22 min
